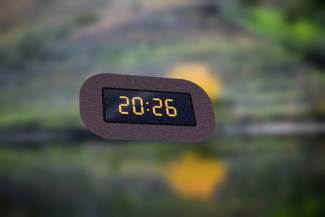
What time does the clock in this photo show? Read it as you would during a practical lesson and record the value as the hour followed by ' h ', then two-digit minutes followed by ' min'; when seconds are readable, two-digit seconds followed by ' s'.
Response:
20 h 26 min
